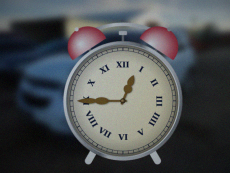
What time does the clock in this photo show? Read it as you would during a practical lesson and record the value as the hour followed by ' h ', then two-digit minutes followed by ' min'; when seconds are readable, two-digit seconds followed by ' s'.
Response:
12 h 45 min
